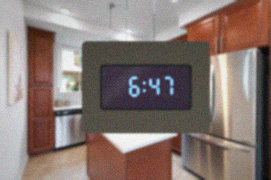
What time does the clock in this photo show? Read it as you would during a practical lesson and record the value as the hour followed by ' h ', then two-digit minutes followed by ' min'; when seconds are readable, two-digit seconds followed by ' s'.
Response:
6 h 47 min
